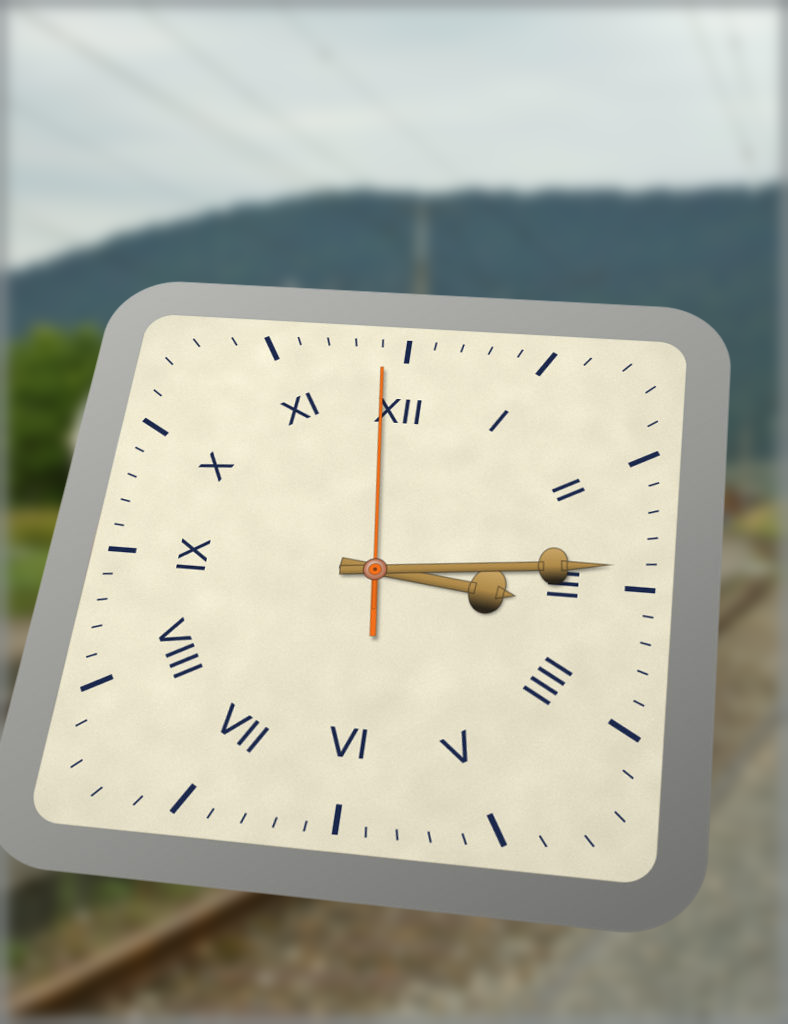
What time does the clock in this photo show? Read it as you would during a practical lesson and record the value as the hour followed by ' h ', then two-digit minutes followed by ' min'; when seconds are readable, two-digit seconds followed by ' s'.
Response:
3 h 13 min 59 s
